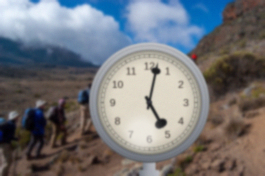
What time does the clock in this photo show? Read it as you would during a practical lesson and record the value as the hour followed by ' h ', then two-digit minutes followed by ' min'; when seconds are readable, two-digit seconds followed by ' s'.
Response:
5 h 02 min
